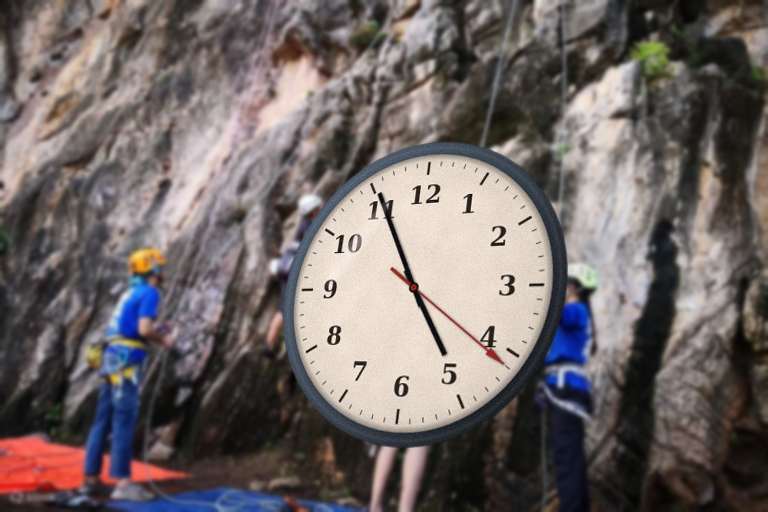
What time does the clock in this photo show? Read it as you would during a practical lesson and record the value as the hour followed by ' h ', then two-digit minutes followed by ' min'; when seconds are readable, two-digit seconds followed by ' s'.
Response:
4 h 55 min 21 s
